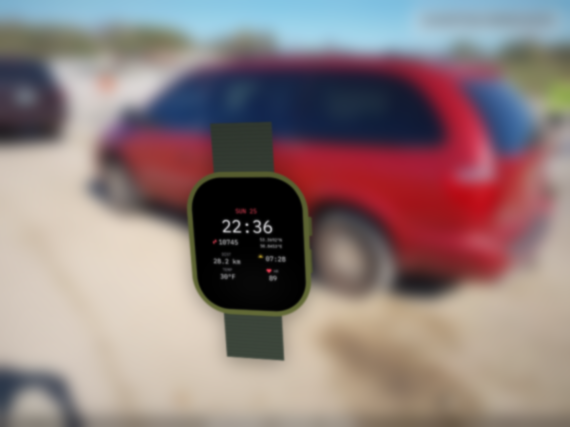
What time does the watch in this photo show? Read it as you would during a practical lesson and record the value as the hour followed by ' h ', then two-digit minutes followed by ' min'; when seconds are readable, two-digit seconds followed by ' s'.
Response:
22 h 36 min
